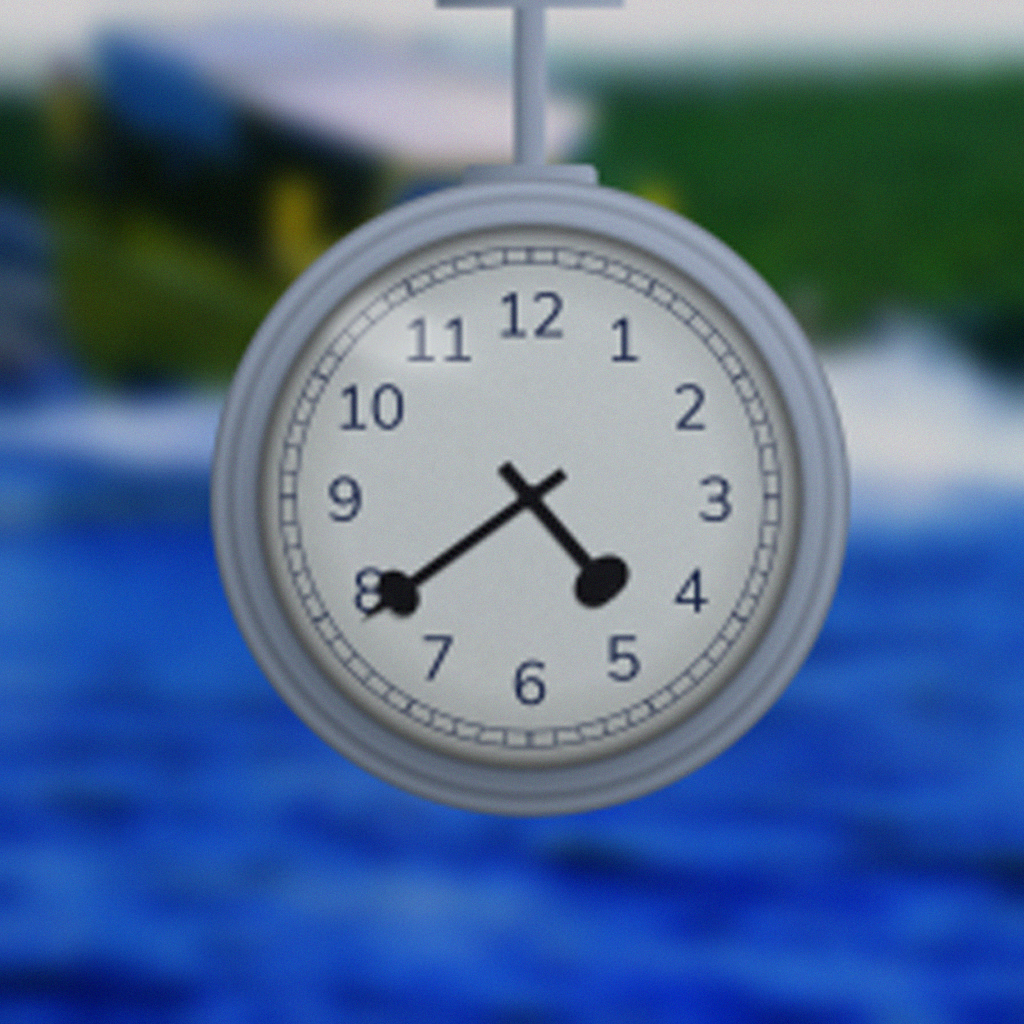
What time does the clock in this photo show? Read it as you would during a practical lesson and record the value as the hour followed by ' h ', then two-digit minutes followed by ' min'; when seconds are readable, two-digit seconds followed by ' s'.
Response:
4 h 39 min
